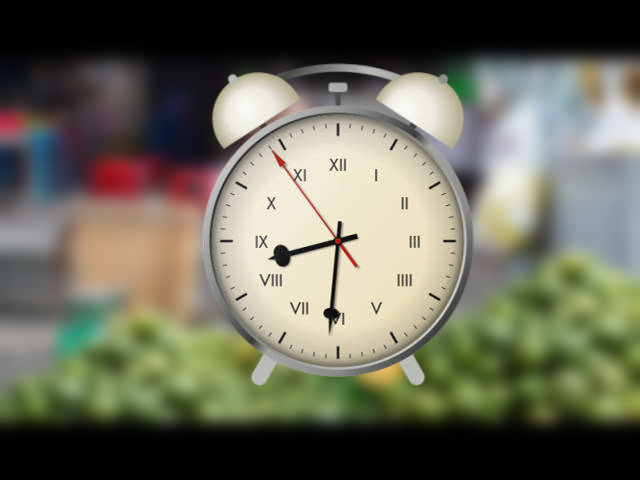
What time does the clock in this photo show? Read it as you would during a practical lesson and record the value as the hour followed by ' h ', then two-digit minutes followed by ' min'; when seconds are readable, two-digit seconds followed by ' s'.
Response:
8 h 30 min 54 s
